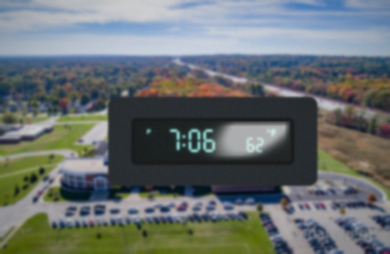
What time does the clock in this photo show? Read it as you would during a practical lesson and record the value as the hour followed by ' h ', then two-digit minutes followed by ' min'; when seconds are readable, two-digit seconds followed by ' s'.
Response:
7 h 06 min
